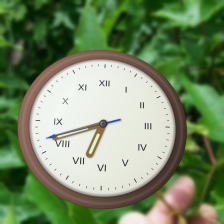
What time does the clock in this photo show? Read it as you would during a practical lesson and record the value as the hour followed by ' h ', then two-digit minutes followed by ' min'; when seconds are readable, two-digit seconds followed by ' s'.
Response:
6 h 41 min 42 s
